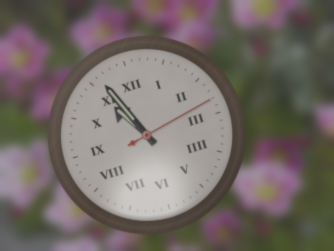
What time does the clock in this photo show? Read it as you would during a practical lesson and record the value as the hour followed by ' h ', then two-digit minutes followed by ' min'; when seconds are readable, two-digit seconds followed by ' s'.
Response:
10 h 56 min 13 s
